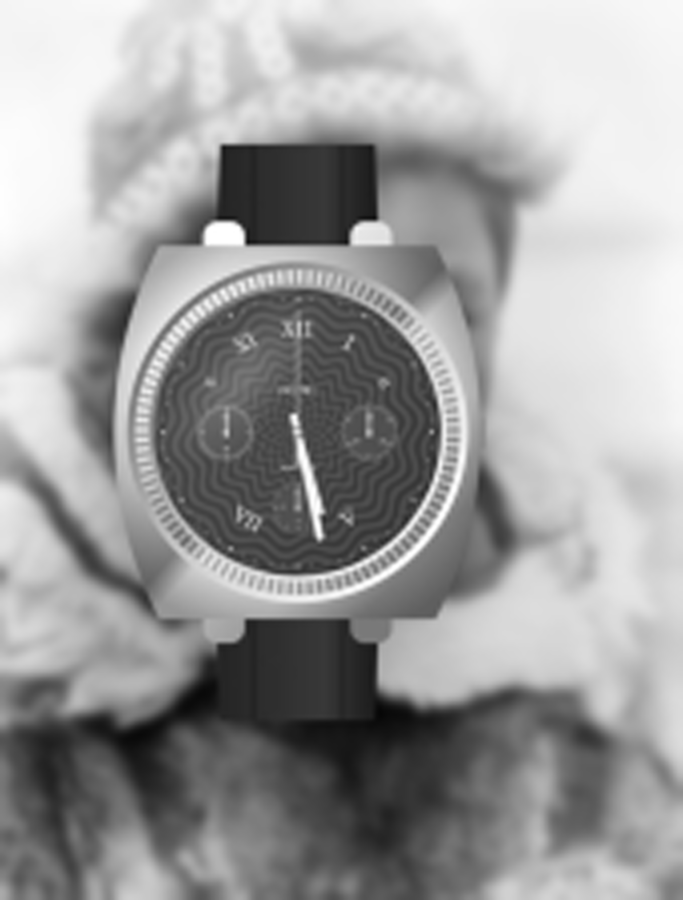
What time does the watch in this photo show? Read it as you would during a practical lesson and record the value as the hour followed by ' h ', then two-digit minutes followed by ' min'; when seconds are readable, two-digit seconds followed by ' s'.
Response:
5 h 28 min
